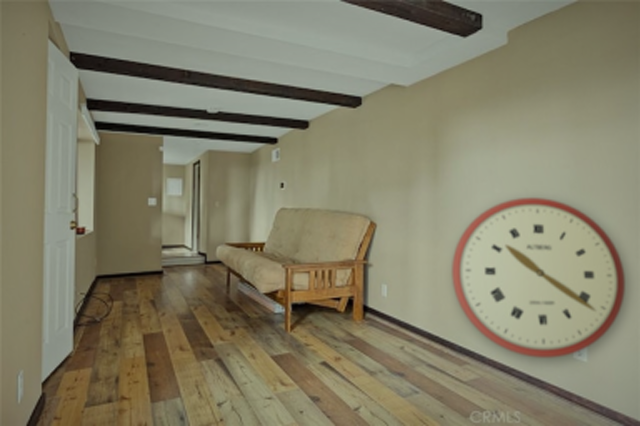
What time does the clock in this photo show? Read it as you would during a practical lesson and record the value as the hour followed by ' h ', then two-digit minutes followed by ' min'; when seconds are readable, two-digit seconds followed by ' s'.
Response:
10 h 21 min
